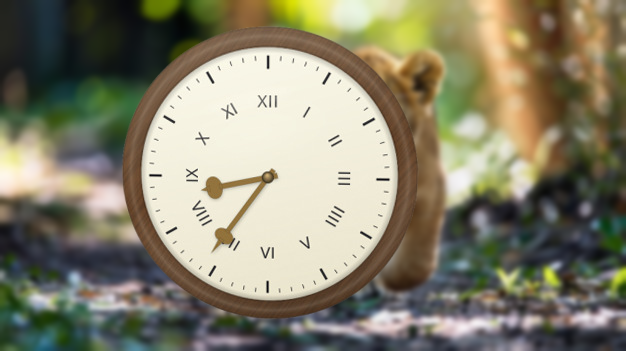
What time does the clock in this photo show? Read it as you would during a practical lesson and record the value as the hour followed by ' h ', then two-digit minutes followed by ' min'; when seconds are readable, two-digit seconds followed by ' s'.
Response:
8 h 36 min
